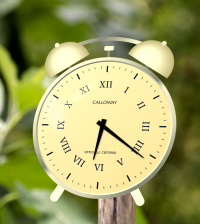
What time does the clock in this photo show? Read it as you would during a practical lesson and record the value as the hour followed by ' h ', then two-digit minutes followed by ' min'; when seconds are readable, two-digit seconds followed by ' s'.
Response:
6 h 21 min
